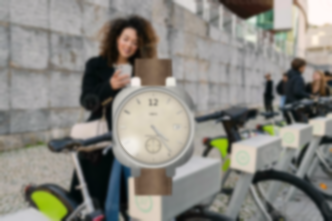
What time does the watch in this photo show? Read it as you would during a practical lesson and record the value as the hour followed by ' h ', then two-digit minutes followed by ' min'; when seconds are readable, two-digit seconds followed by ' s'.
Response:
4 h 24 min
